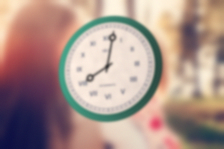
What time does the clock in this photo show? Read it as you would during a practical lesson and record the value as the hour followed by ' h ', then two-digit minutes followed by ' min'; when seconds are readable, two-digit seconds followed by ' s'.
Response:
8 h 02 min
